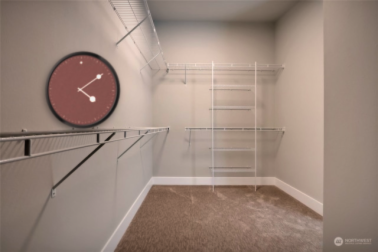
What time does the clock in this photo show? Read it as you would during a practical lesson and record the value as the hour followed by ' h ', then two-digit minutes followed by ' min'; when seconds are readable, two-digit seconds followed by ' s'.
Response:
4 h 09 min
